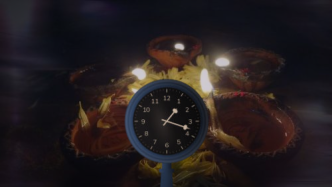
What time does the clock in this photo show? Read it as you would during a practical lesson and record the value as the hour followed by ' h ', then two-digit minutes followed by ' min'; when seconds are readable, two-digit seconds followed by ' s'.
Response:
1 h 18 min
